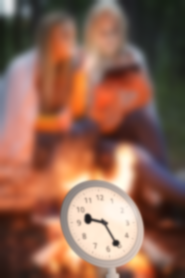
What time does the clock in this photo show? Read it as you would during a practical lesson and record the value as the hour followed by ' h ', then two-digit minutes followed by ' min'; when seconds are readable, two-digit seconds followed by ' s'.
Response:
9 h 26 min
